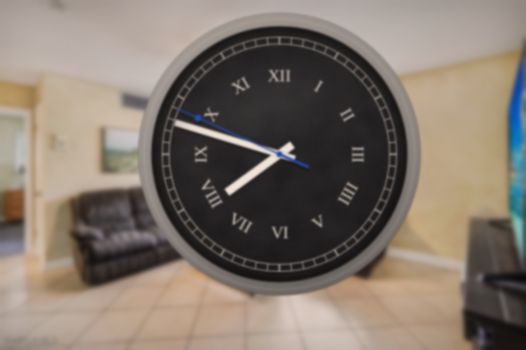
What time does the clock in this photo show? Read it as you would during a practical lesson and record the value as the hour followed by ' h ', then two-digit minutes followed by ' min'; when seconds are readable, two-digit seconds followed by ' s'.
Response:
7 h 47 min 49 s
